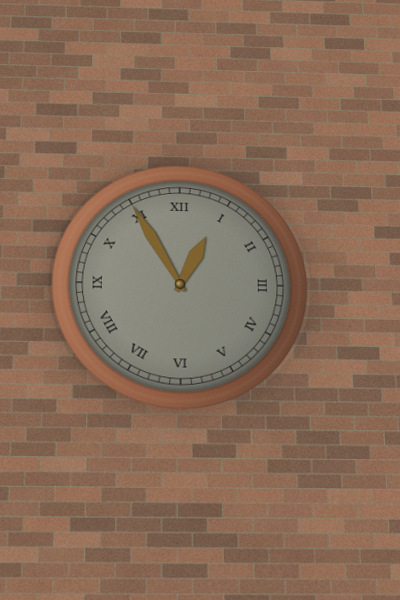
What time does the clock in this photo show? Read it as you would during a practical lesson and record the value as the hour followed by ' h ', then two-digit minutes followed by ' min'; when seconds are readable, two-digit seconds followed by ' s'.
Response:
12 h 55 min
